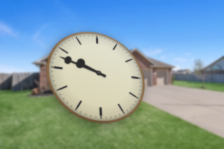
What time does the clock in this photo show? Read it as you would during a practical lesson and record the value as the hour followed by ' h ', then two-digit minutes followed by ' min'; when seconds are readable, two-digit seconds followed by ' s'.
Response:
9 h 48 min
